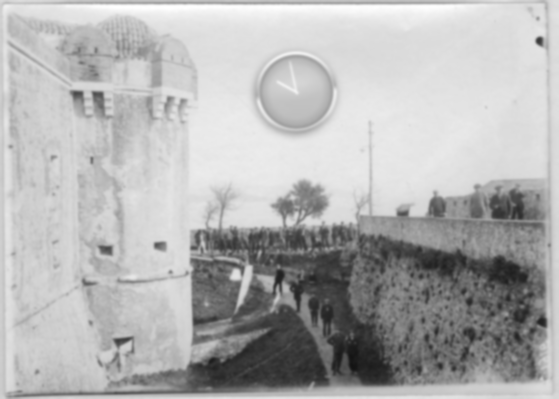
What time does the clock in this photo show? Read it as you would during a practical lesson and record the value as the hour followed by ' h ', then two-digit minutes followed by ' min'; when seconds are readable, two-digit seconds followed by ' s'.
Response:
9 h 58 min
